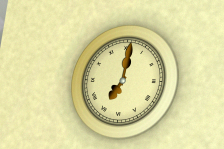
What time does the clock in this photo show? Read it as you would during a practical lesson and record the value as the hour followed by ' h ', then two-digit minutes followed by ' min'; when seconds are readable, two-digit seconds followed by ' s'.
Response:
7 h 01 min
